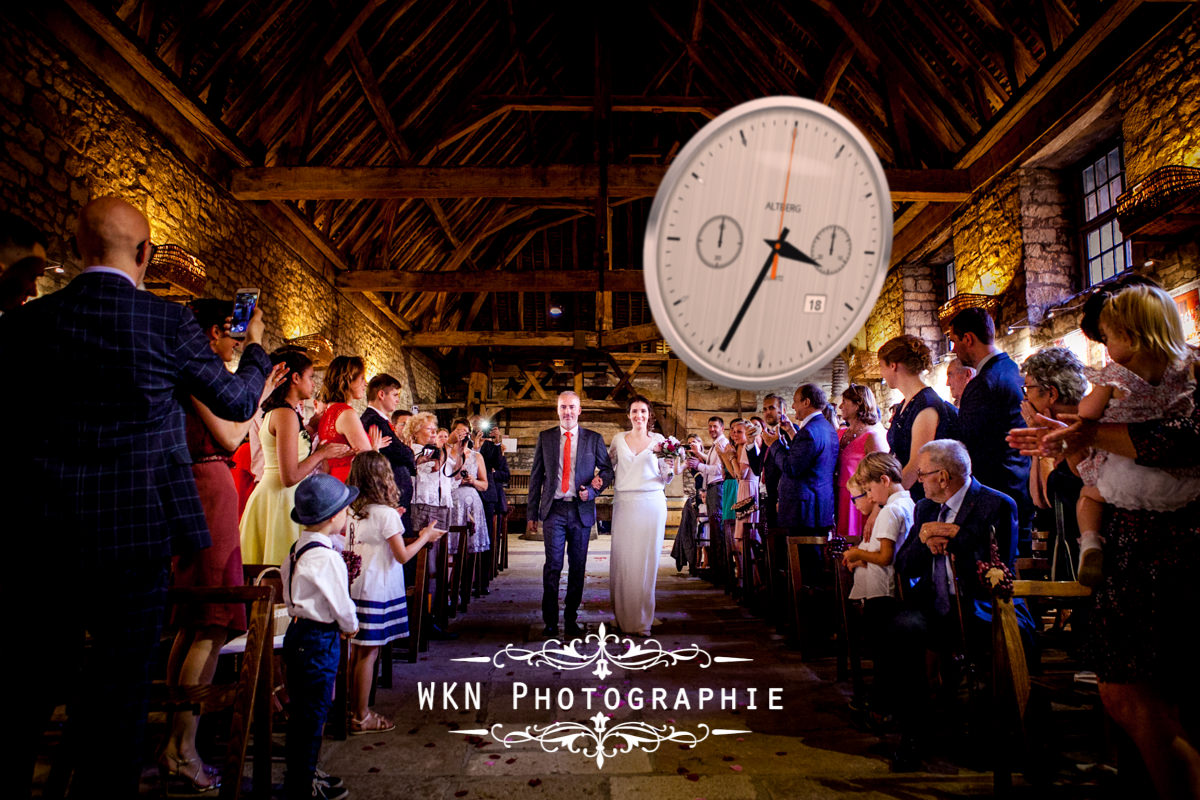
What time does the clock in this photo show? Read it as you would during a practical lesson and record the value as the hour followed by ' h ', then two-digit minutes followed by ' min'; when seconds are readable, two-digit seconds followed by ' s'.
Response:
3 h 34 min
